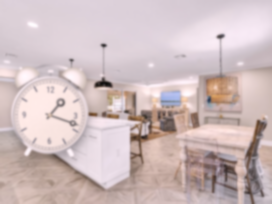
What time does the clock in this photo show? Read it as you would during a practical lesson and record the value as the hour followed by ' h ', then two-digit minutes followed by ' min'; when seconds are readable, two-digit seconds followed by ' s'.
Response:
1 h 18 min
